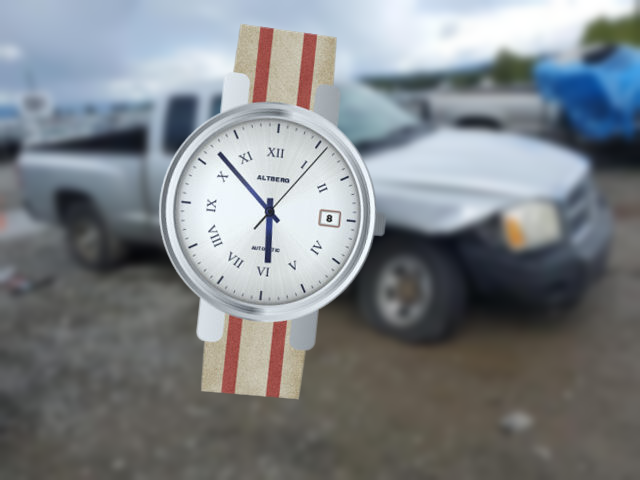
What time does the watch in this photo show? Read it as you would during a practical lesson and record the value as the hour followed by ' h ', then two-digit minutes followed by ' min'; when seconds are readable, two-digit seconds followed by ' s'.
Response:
5 h 52 min 06 s
